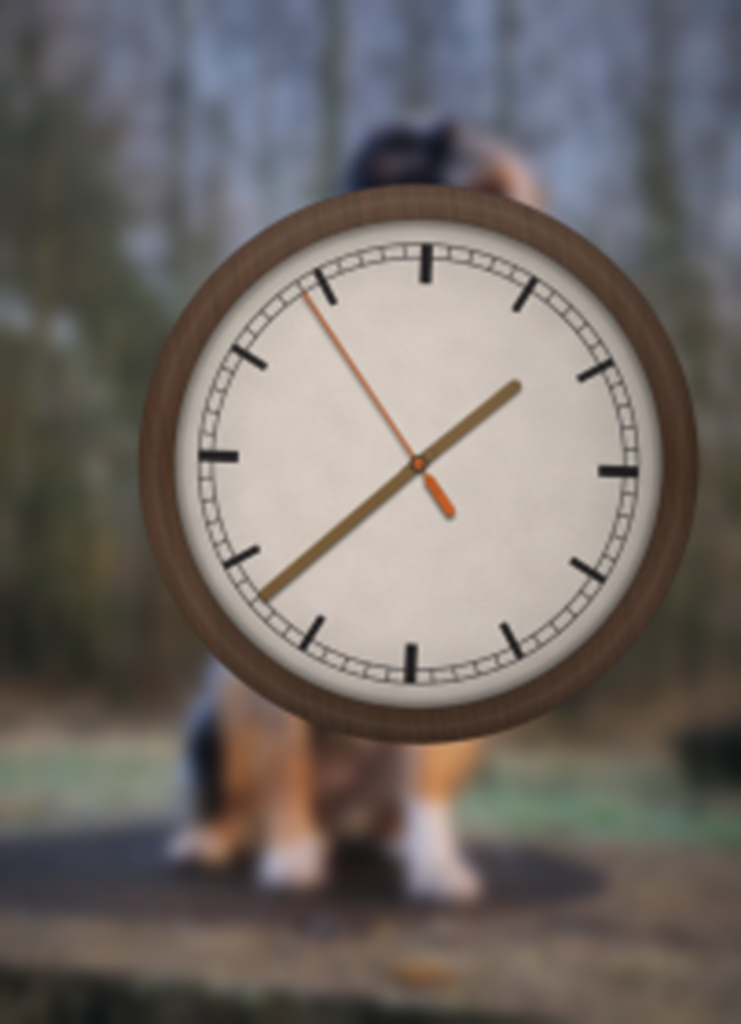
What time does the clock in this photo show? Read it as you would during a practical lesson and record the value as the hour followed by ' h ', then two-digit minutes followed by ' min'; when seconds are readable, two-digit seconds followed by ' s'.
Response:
1 h 37 min 54 s
